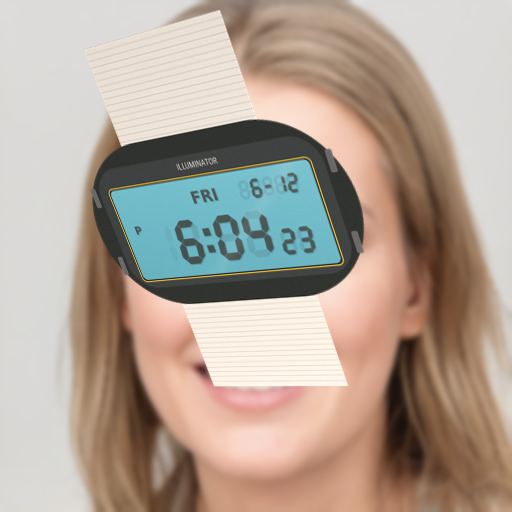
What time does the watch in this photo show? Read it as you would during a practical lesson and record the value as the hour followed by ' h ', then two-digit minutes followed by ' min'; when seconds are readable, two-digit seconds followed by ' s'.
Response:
6 h 04 min 23 s
